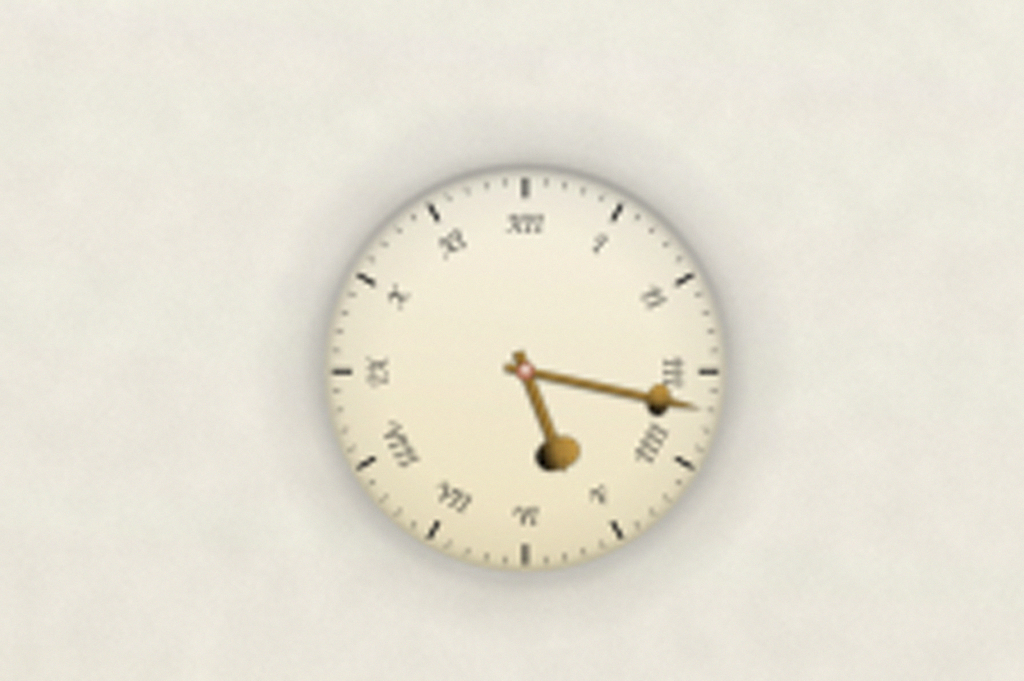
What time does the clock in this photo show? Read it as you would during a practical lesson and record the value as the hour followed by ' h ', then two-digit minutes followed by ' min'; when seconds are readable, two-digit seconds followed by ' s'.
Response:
5 h 17 min
